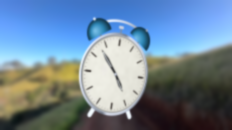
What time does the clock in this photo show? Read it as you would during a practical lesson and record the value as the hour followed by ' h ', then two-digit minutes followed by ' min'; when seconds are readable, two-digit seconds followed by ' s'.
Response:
4 h 53 min
